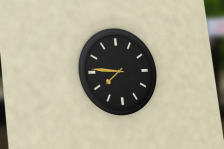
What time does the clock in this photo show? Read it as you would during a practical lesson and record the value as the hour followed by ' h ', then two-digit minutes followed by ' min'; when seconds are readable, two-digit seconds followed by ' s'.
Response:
7 h 46 min
